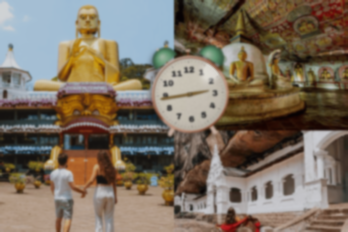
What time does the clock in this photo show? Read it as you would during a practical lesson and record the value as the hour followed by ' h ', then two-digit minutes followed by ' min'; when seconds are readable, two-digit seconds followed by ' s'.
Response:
2 h 44 min
